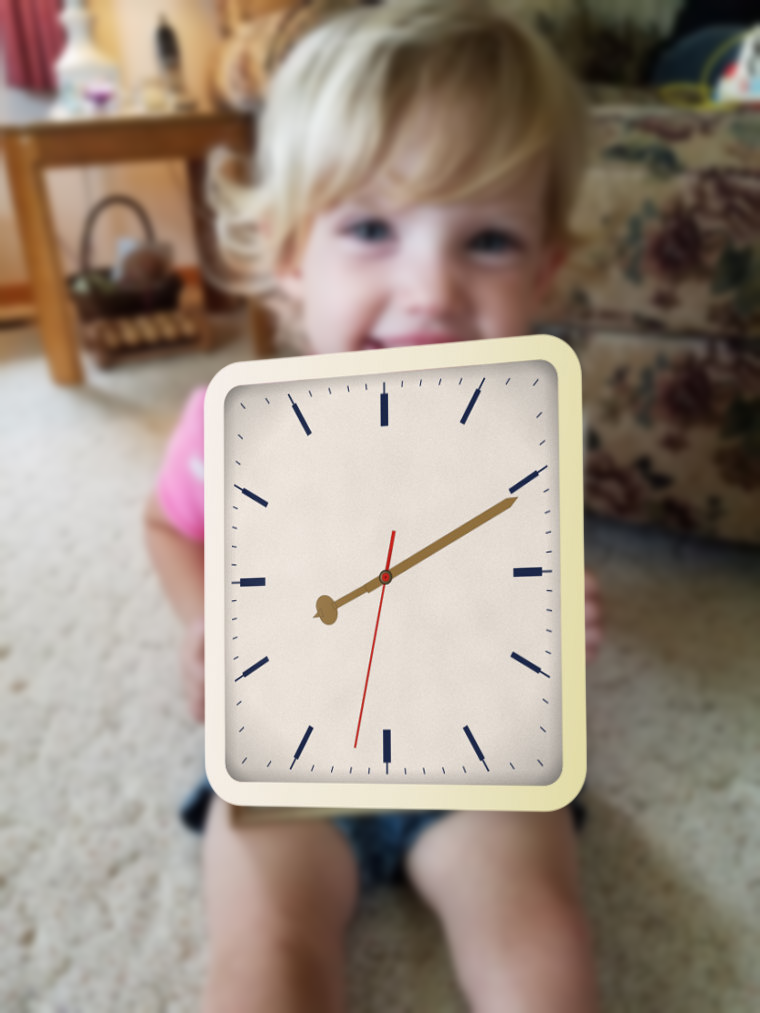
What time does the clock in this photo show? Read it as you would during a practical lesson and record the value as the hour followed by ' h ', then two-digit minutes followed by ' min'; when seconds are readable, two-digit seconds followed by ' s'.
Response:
8 h 10 min 32 s
